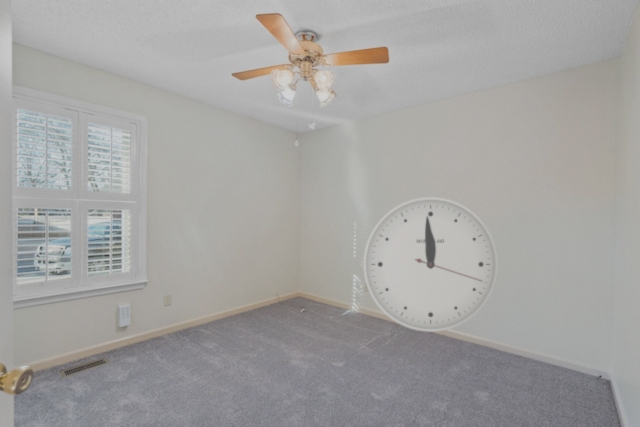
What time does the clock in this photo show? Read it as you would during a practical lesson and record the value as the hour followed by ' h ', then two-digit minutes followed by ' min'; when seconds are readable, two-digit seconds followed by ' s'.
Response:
11 h 59 min 18 s
